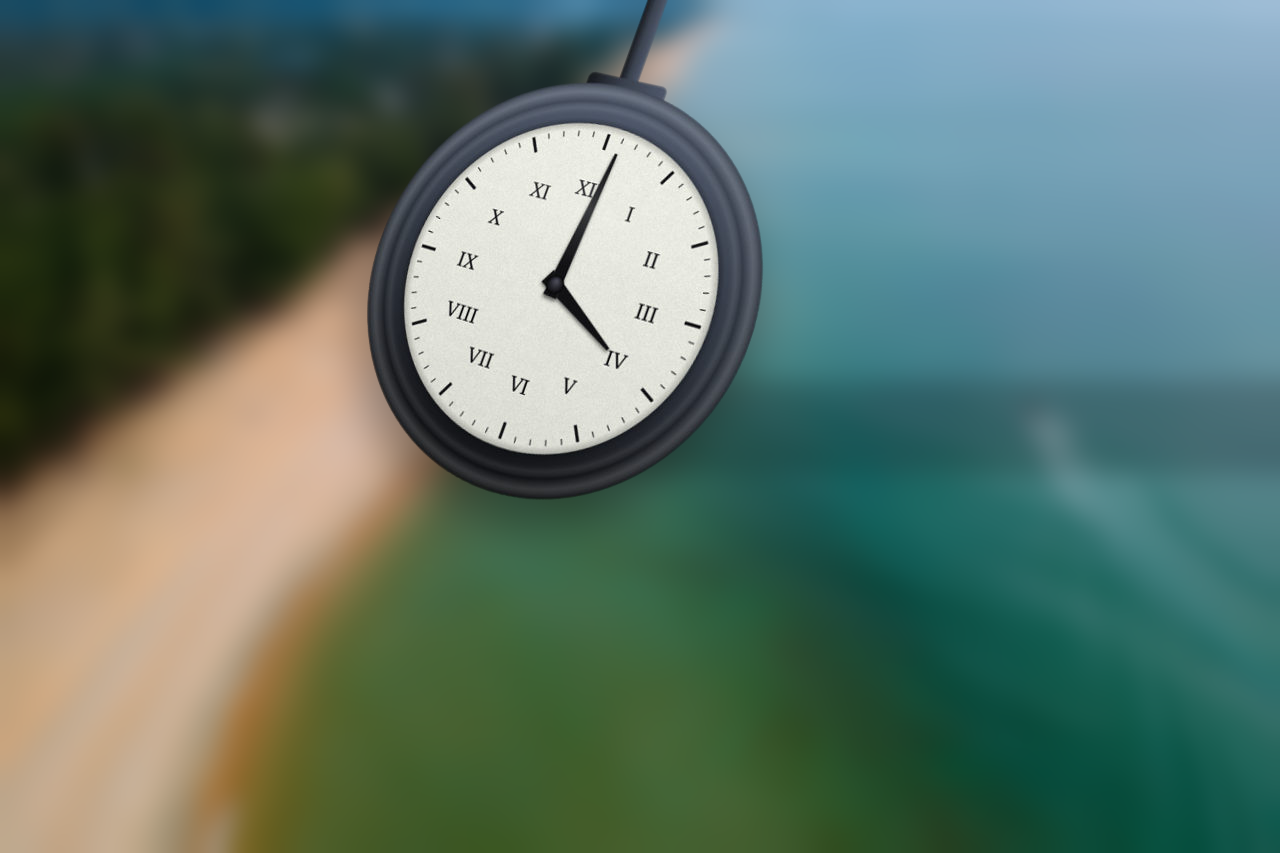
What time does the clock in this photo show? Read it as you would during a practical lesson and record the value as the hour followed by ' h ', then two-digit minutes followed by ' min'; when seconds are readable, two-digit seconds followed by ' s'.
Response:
4 h 01 min
